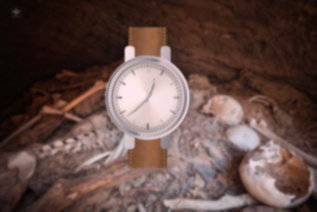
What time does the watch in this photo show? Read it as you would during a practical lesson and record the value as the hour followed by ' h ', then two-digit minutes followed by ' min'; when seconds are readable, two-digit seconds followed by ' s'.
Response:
12 h 38 min
